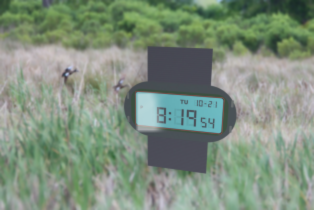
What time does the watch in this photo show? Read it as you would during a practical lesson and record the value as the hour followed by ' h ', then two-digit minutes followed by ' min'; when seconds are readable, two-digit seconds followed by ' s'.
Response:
8 h 19 min 54 s
